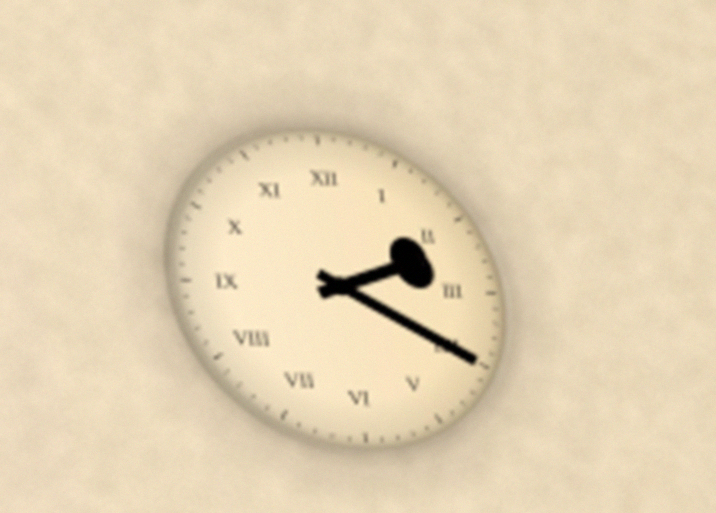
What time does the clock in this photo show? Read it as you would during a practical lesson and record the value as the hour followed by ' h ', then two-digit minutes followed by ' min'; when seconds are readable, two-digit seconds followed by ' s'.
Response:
2 h 20 min
